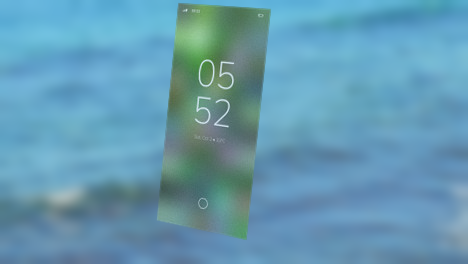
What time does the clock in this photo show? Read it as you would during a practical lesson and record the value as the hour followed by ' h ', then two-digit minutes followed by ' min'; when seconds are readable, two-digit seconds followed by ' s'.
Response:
5 h 52 min
